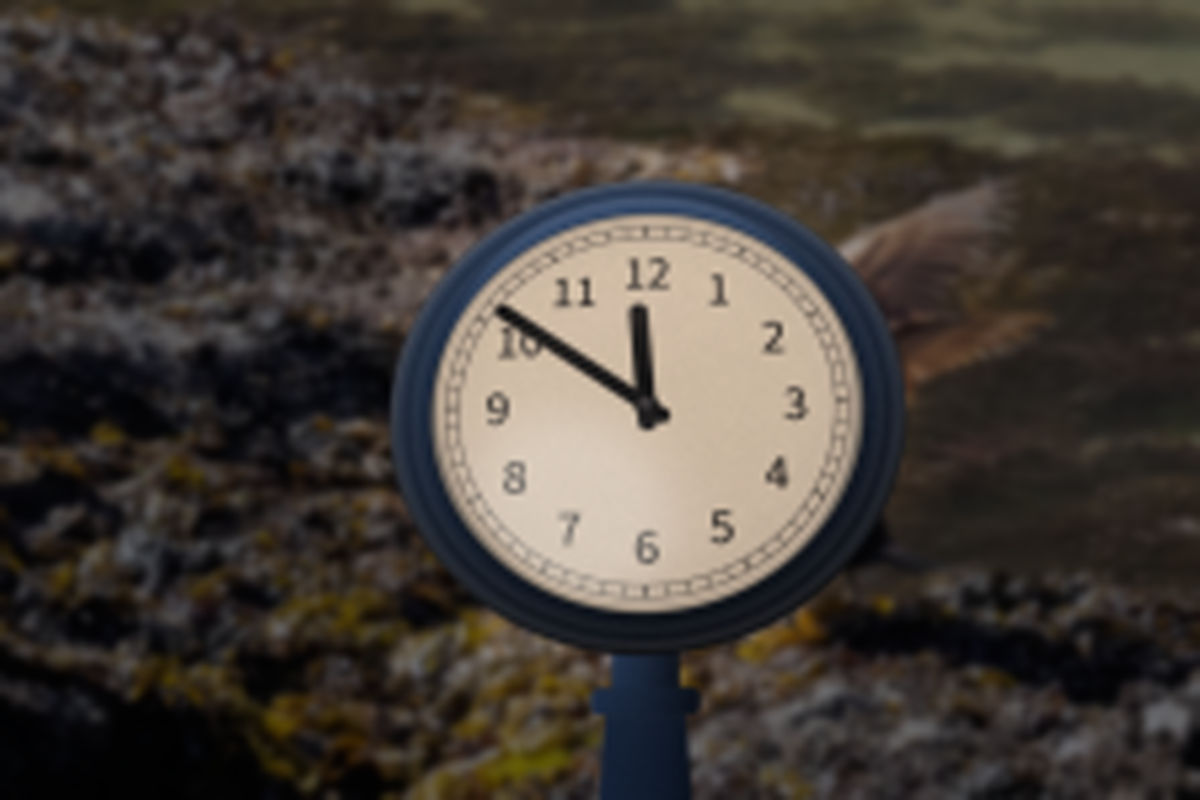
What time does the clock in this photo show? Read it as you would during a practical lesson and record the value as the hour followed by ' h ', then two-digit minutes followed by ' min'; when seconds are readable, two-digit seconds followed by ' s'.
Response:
11 h 51 min
